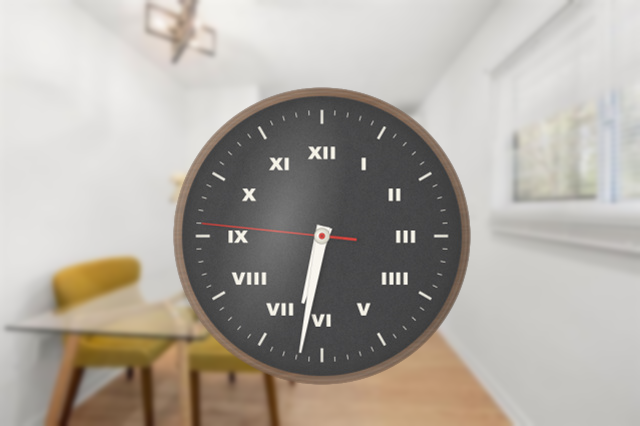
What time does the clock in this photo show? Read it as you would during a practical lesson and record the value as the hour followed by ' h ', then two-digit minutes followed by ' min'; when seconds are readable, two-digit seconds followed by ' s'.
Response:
6 h 31 min 46 s
